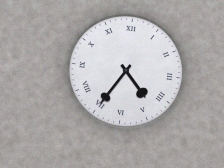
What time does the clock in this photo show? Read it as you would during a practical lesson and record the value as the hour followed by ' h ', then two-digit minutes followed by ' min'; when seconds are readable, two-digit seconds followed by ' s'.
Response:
4 h 35 min
